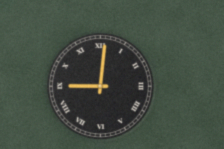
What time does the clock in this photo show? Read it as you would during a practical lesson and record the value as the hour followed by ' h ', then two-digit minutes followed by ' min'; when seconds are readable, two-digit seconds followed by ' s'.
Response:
9 h 01 min
